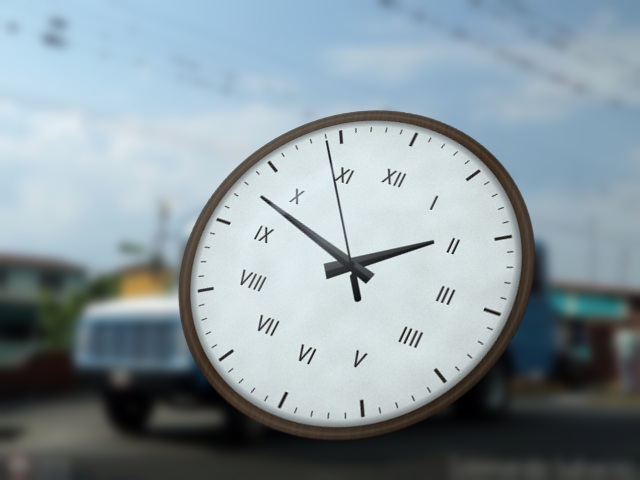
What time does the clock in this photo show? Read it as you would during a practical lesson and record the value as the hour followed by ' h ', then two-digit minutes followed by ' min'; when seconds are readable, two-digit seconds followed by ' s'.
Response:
1 h 47 min 54 s
